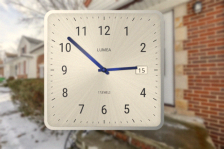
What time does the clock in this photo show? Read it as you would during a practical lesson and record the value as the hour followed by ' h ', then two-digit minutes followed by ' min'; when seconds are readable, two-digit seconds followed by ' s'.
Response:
2 h 52 min
